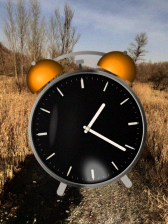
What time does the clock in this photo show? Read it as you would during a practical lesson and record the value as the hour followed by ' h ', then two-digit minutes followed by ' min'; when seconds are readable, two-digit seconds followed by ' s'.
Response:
1 h 21 min
